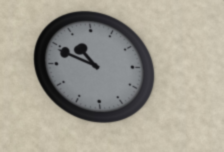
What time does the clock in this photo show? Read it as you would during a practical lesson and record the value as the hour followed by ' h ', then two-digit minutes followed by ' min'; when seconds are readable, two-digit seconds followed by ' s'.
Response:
10 h 49 min
